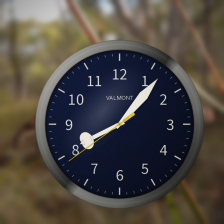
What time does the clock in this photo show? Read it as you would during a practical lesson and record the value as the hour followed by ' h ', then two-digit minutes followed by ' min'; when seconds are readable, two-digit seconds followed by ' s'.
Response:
8 h 06 min 39 s
